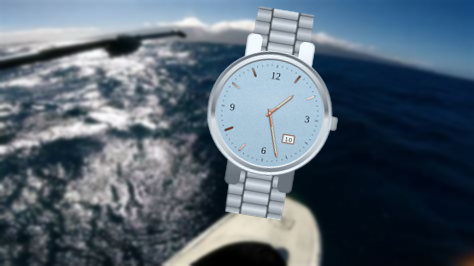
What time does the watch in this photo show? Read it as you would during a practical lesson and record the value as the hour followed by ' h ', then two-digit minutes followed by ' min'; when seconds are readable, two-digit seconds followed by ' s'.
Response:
1 h 27 min
